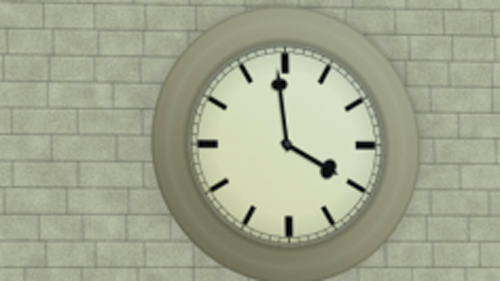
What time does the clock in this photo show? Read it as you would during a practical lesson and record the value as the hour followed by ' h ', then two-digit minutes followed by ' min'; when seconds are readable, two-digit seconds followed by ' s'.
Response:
3 h 59 min
